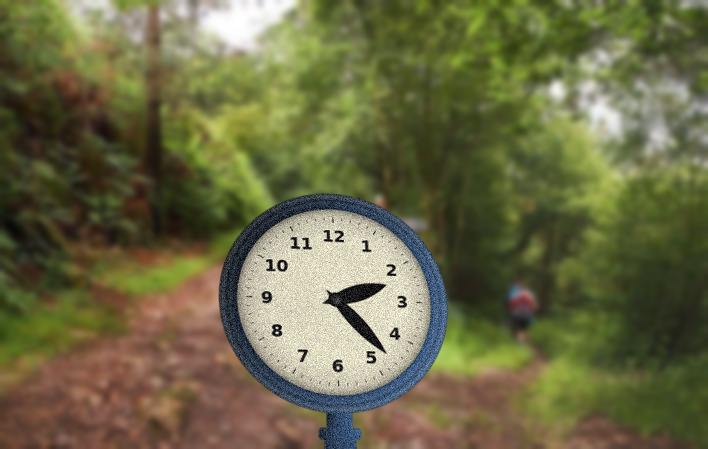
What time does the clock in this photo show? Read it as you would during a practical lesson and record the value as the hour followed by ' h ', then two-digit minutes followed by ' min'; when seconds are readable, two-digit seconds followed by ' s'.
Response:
2 h 23 min
